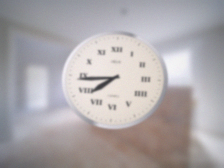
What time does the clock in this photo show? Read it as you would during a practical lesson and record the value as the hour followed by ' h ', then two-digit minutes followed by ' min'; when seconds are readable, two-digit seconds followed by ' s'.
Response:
7 h 44 min
